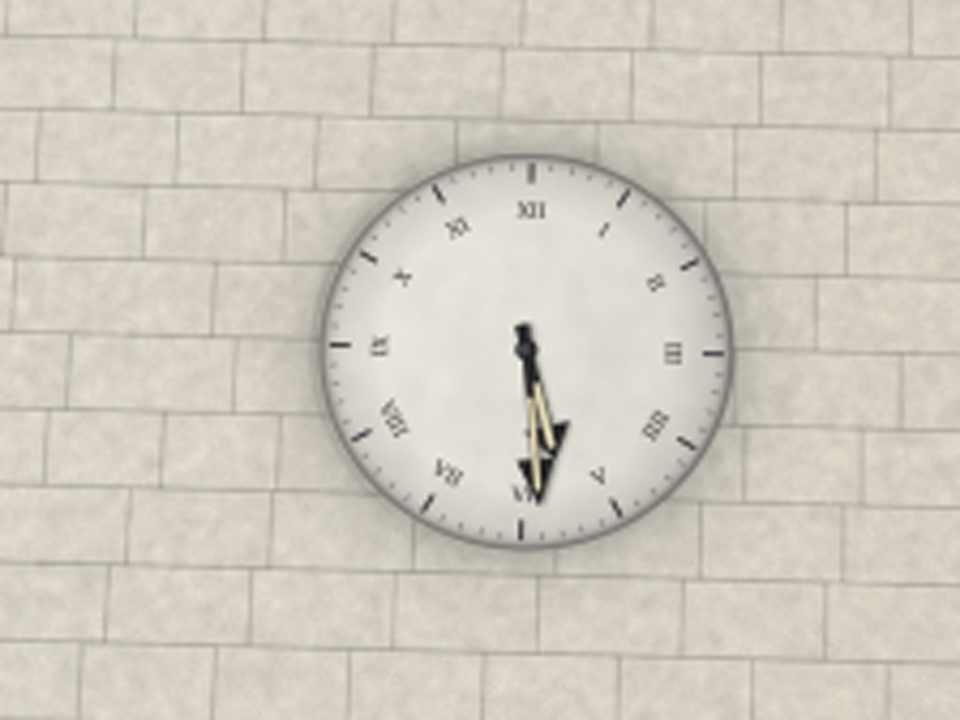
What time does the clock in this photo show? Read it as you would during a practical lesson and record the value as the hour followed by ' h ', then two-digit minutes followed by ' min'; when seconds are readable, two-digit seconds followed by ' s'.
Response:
5 h 29 min
